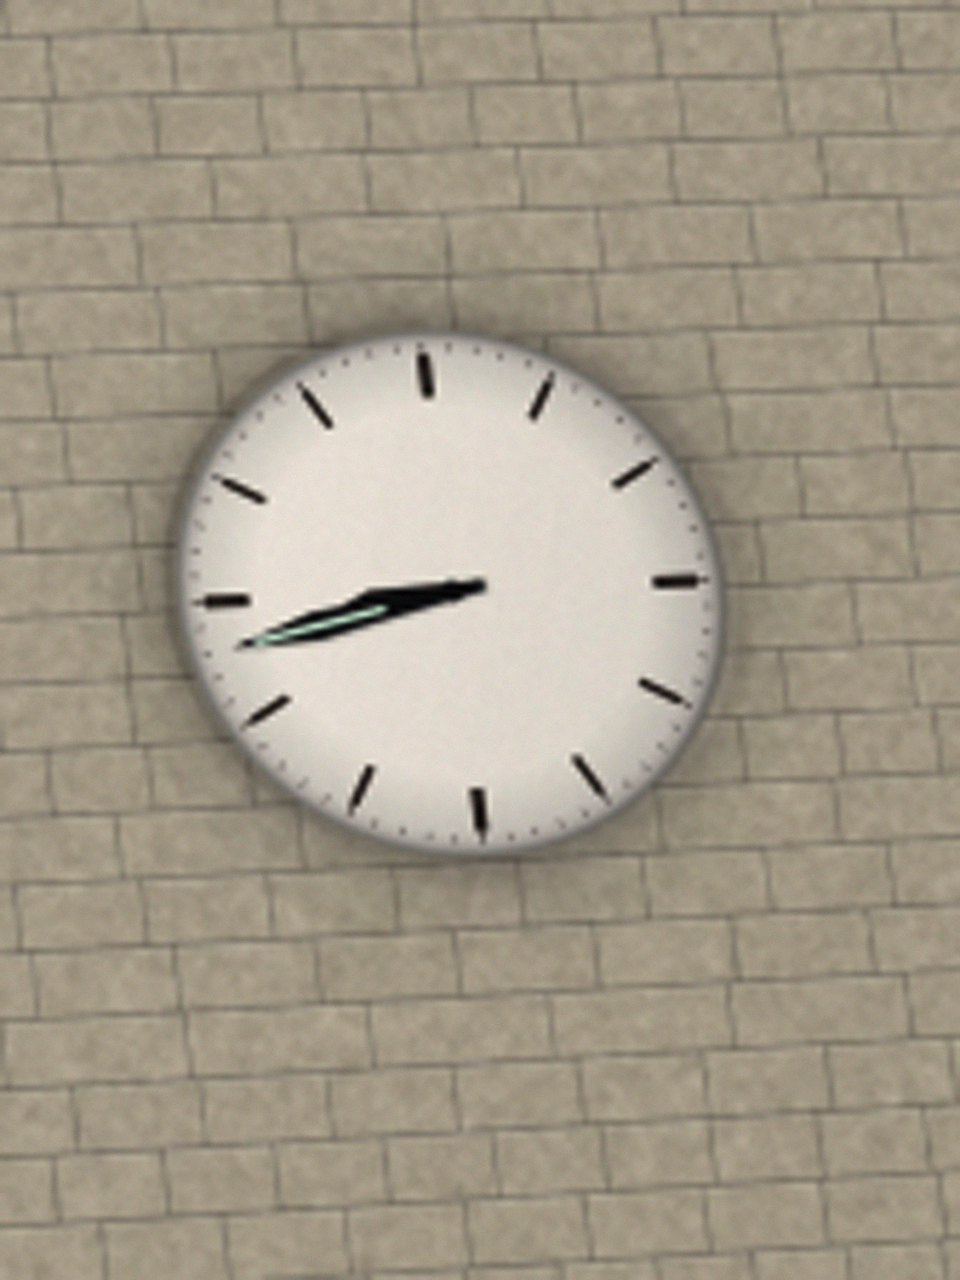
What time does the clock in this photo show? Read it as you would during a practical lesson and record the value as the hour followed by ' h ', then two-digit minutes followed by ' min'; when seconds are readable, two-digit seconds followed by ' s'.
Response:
8 h 43 min
